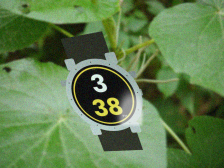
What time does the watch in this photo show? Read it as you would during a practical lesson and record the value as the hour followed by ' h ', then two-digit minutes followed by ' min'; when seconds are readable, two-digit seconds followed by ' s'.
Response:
3 h 38 min
